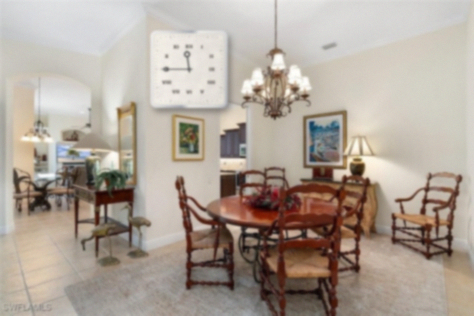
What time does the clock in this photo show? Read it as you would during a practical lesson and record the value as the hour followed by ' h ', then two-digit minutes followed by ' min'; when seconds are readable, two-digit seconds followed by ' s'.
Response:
11 h 45 min
